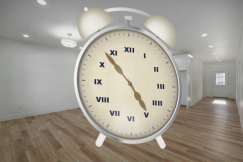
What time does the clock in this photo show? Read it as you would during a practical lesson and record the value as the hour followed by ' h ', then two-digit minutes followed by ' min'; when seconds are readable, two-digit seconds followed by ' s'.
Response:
4 h 53 min
